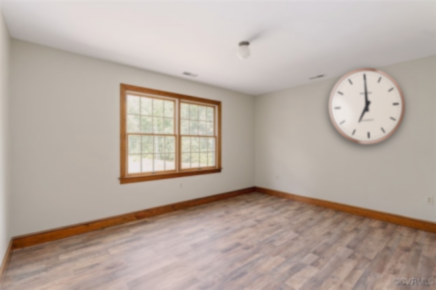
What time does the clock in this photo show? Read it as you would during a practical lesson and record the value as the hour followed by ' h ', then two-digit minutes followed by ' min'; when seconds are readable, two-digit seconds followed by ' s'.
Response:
7 h 00 min
